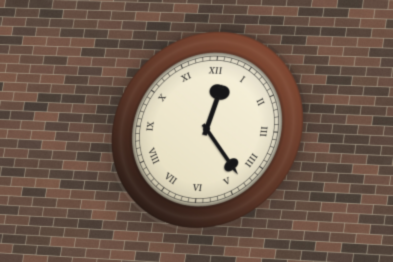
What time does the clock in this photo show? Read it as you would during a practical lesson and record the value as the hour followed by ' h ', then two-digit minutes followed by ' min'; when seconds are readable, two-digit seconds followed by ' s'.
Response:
12 h 23 min
